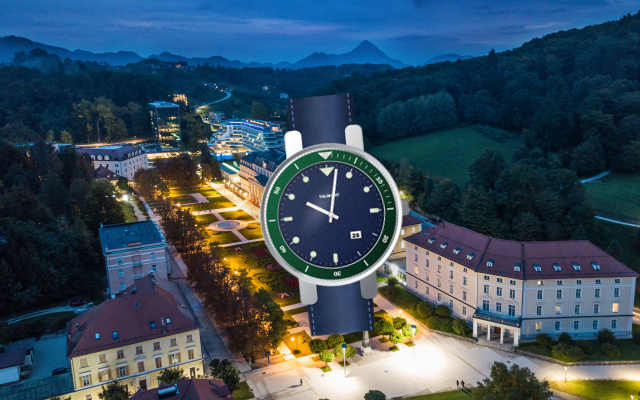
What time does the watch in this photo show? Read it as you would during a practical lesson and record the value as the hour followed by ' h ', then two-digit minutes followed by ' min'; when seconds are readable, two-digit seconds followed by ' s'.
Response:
10 h 02 min
